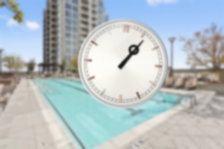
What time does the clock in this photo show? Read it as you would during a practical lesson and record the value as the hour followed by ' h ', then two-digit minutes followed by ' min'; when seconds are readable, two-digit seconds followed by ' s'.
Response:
1 h 06 min
